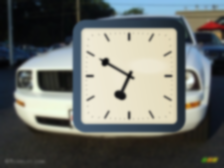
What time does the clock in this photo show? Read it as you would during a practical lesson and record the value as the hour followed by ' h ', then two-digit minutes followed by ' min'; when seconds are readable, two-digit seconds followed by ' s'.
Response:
6 h 50 min
